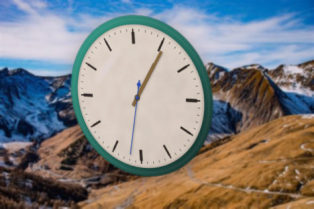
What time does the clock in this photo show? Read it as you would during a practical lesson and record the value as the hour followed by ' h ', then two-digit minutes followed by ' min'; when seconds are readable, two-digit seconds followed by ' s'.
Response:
1 h 05 min 32 s
